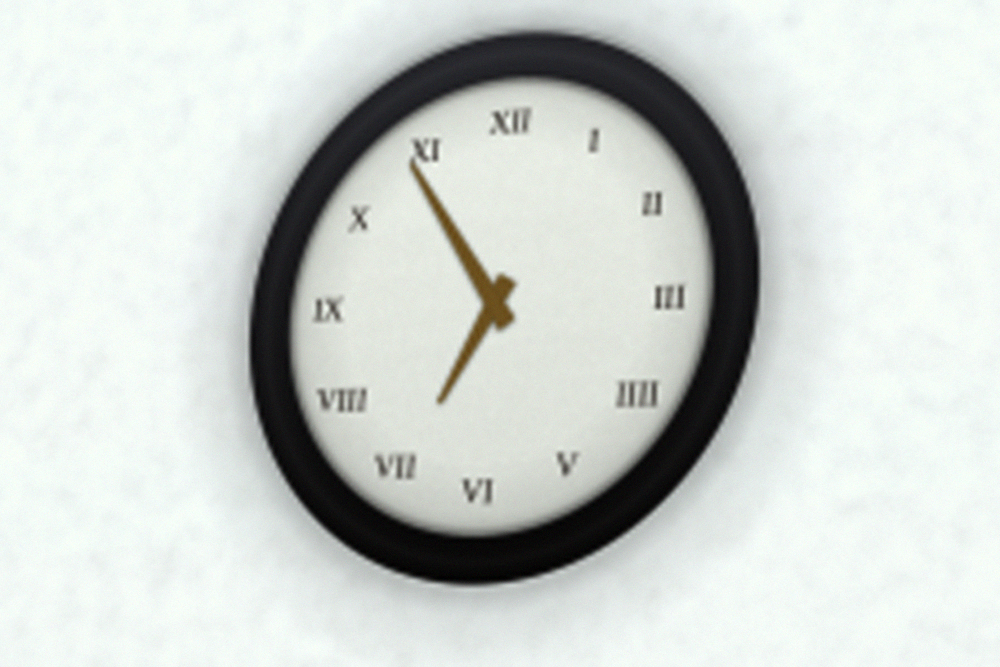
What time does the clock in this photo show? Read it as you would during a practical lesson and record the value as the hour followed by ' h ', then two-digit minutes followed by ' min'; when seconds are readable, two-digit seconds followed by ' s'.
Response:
6 h 54 min
